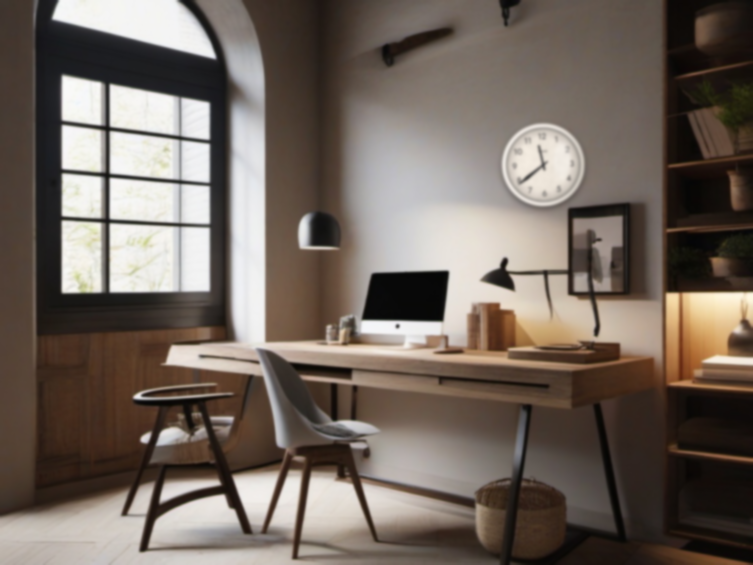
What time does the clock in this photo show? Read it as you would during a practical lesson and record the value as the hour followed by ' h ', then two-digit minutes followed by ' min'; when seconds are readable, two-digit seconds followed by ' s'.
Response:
11 h 39 min
